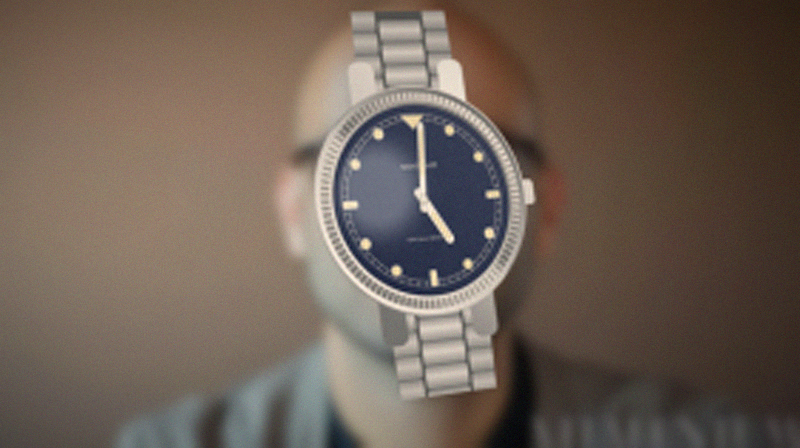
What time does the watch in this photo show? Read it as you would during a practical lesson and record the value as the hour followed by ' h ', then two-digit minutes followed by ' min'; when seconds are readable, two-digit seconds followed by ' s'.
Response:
5 h 01 min
